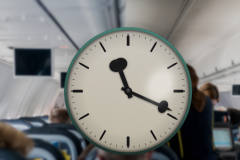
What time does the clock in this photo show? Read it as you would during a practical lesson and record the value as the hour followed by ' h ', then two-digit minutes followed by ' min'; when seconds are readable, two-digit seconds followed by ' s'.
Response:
11 h 19 min
